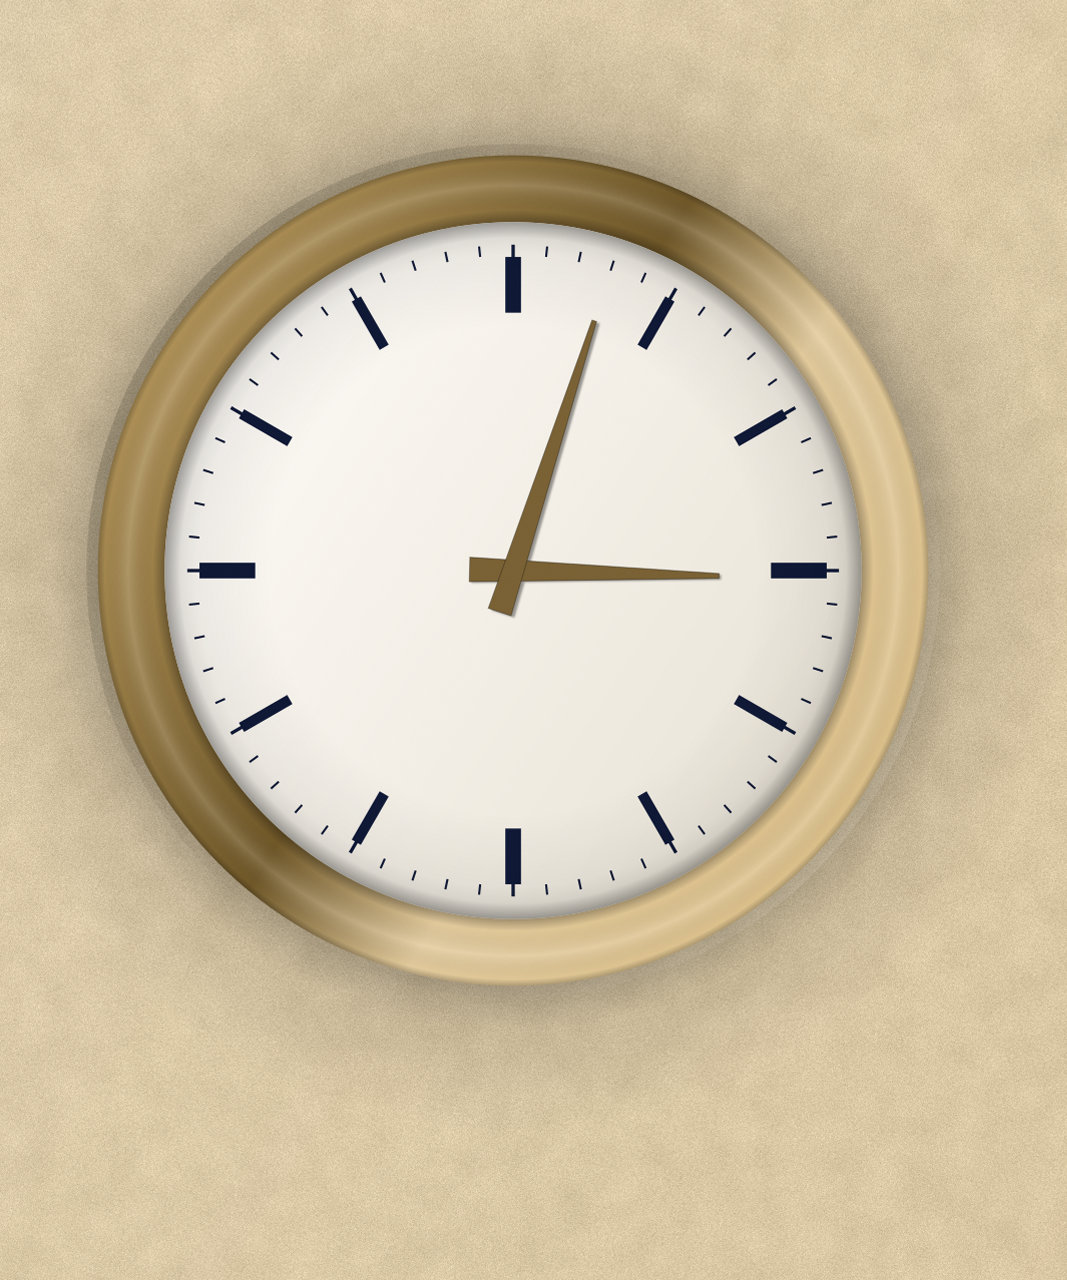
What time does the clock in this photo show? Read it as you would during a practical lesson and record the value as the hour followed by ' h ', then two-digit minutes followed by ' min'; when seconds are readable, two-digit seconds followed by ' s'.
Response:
3 h 03 min
